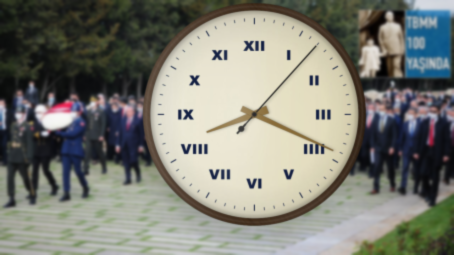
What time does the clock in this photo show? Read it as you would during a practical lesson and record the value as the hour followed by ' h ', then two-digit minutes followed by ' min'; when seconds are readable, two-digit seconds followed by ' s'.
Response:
8 h 19 min 07 s
